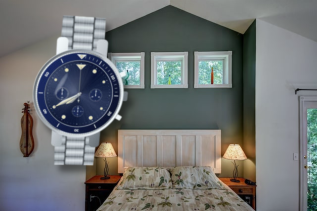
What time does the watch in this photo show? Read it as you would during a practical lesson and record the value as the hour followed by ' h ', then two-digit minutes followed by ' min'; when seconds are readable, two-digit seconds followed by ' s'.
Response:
7 h 40 min
